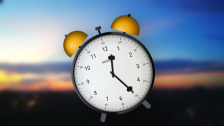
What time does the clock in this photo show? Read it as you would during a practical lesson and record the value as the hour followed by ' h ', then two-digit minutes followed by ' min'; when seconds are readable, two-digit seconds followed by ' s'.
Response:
12 h 25 min
